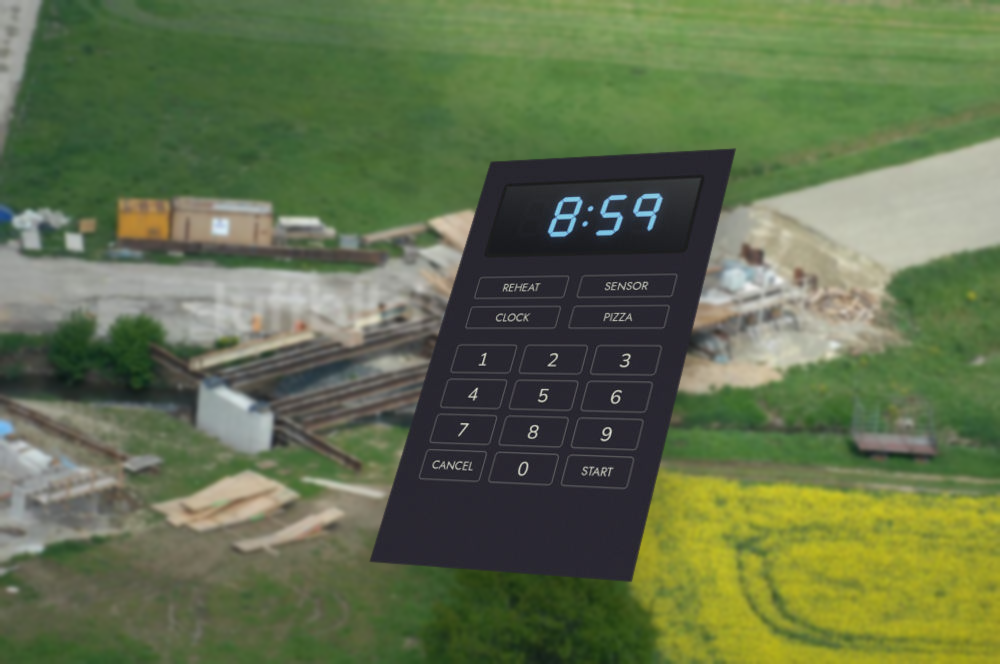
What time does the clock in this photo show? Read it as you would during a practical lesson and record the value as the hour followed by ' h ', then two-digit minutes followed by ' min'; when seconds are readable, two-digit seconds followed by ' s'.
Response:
8 h 59 min
